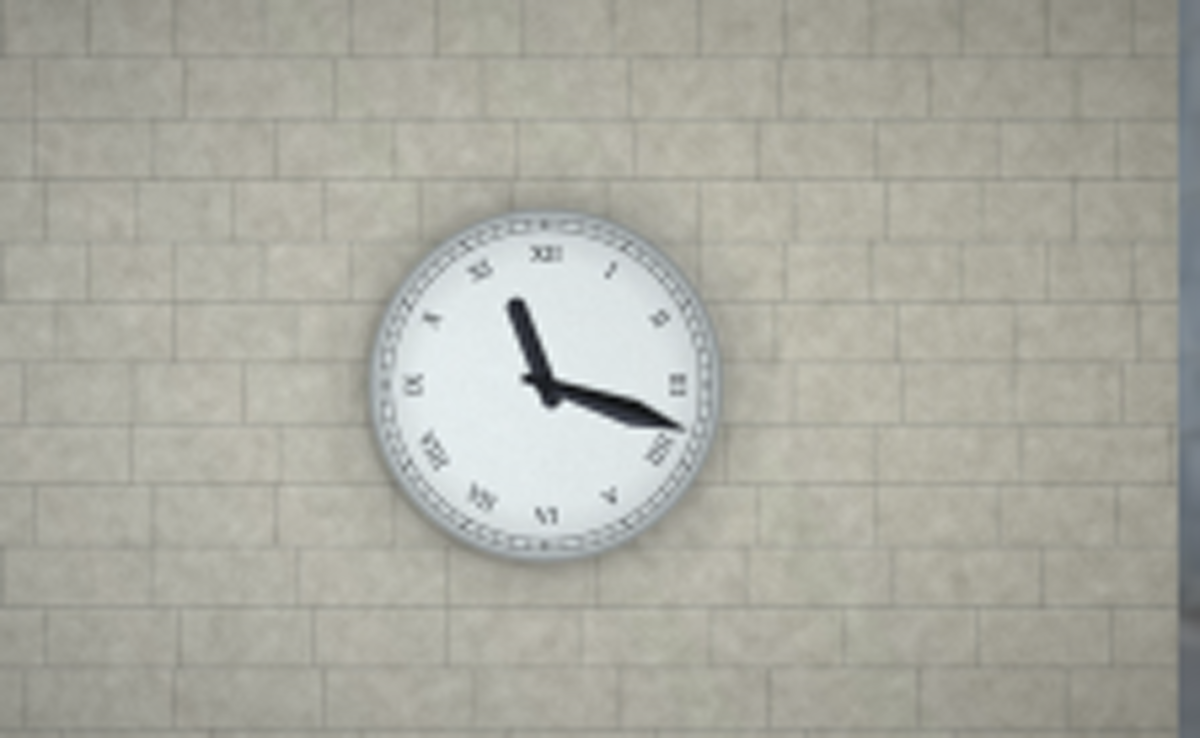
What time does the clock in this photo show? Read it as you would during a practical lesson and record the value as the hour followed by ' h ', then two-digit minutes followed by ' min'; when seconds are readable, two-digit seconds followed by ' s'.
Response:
11 h 18 min
